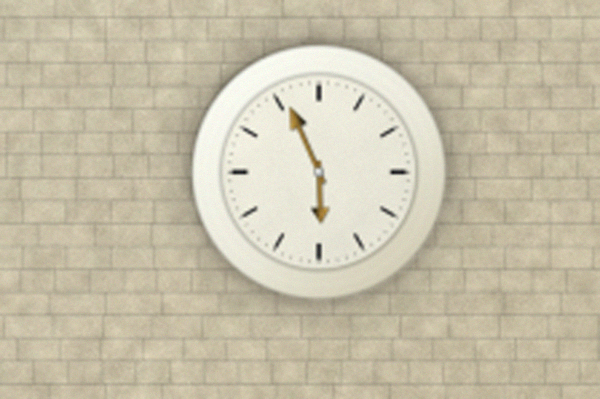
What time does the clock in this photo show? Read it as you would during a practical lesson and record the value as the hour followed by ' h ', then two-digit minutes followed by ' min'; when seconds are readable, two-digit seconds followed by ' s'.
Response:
5 h 56 min
